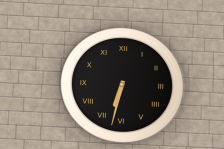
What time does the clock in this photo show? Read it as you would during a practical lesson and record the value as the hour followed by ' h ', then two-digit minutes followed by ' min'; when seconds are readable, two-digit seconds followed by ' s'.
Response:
6 h 32 min
